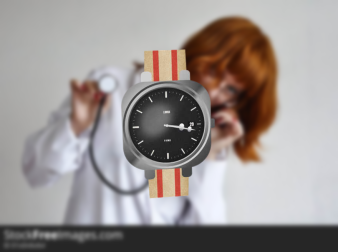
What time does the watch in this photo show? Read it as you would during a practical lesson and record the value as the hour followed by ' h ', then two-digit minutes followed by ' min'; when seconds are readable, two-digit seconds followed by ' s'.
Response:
3 h 17 min
